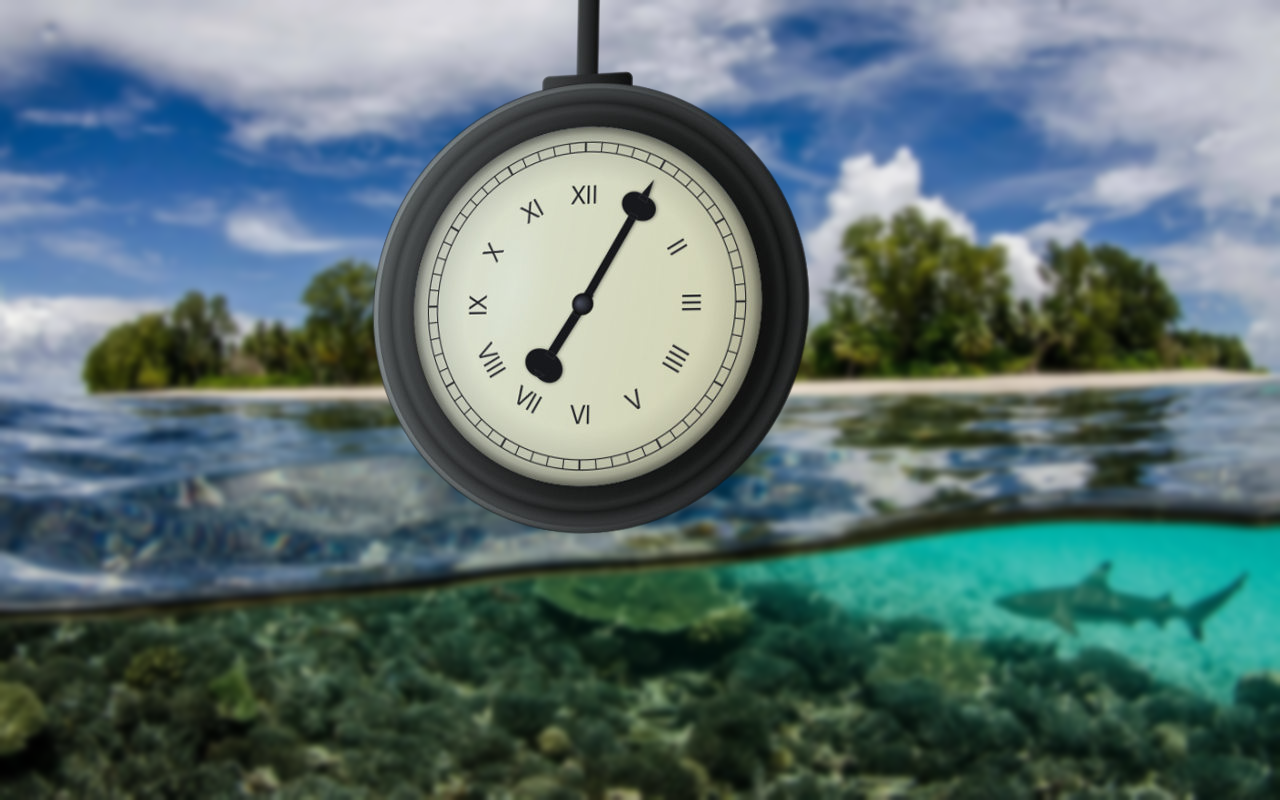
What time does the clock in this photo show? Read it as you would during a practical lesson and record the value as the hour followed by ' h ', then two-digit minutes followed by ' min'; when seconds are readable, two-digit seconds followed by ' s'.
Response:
7 h 05 min
